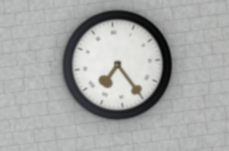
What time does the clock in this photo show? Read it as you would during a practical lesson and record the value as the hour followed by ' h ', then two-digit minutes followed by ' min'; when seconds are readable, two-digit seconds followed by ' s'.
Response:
7 h 25 min
